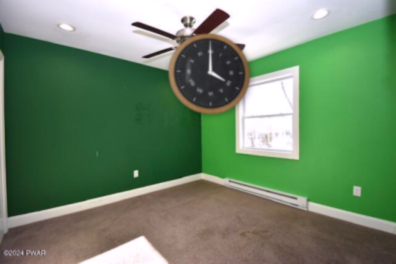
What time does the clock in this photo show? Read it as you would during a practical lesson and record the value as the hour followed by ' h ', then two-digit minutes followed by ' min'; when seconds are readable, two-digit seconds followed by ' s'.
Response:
4 h 00 min
